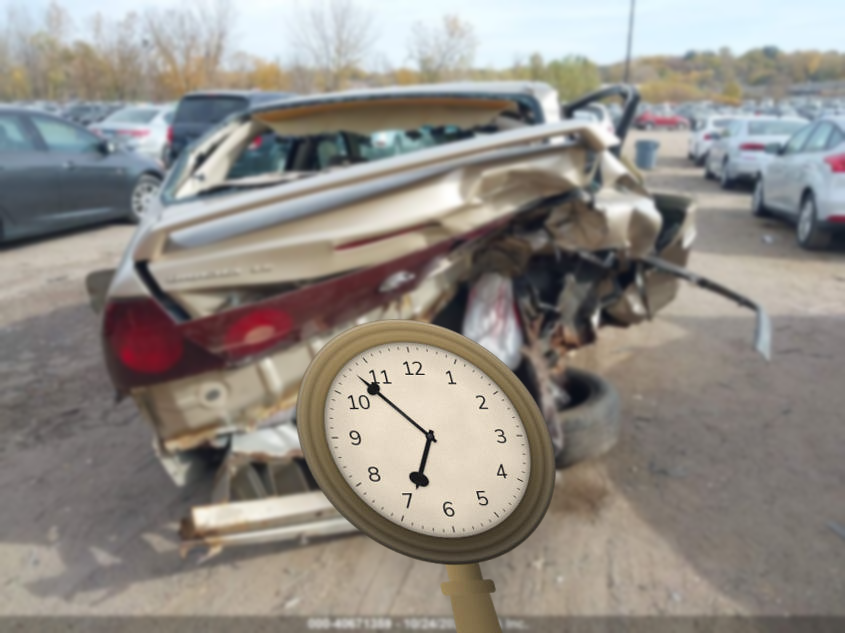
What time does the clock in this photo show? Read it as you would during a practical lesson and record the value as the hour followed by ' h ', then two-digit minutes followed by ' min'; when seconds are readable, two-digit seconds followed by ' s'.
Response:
6 h 53 min
